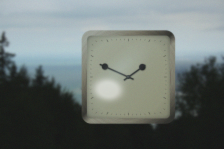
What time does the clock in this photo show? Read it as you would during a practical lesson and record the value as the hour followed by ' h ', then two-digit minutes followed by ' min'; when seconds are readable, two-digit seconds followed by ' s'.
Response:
1 h 49 min
